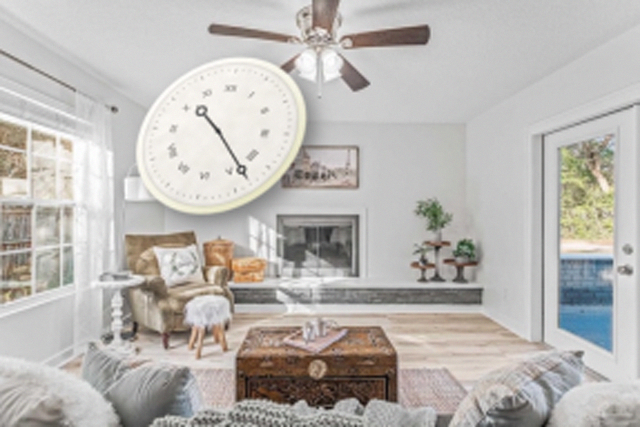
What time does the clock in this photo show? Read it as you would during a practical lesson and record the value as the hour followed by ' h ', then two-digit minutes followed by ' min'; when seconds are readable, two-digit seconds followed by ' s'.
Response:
10 h 23 min
